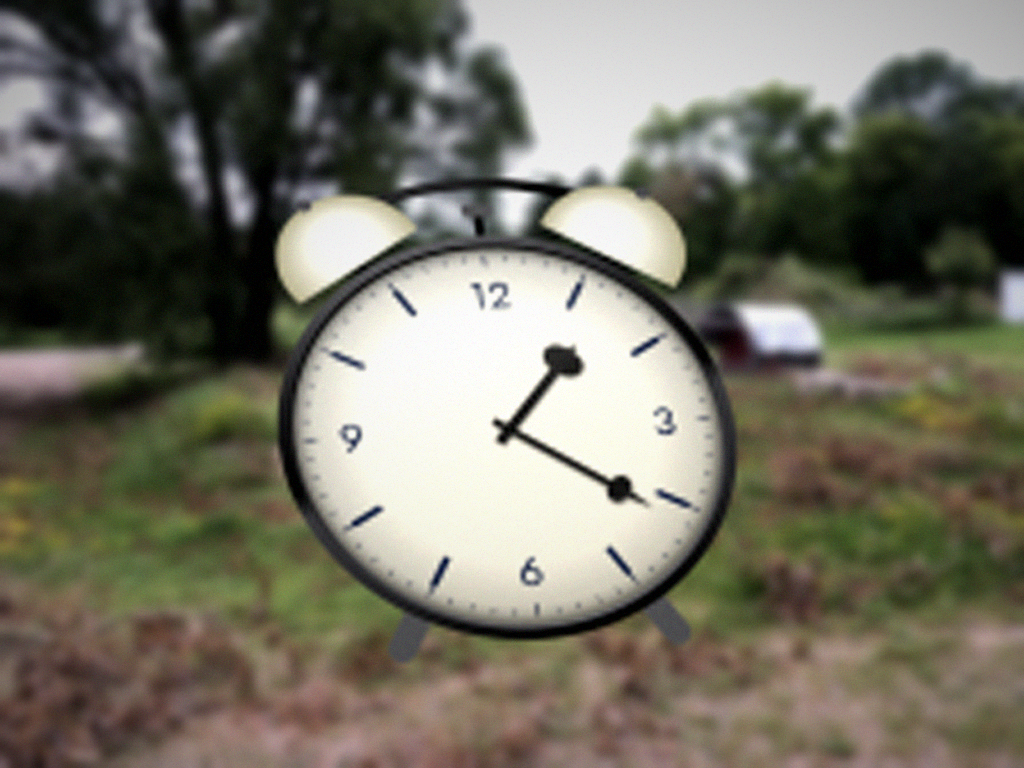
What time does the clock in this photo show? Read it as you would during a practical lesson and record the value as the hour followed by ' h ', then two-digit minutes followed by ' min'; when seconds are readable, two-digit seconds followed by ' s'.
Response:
1 h 21 min
